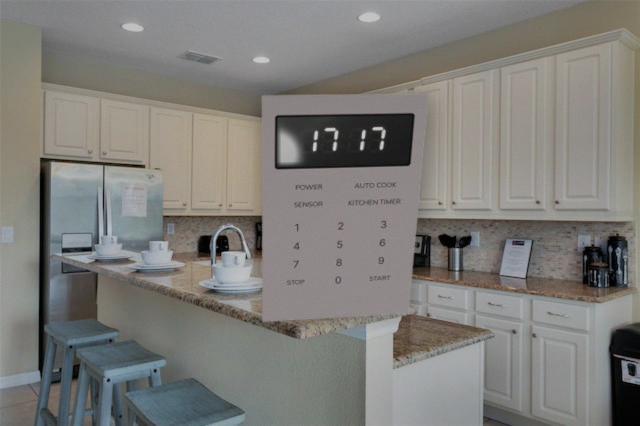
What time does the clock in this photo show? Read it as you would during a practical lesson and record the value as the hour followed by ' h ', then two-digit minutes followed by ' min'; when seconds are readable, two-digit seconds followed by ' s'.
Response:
17 h 17 min
